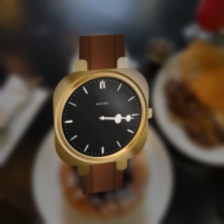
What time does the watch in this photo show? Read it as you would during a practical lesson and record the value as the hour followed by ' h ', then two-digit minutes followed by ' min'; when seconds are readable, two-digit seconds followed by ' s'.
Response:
3 h 16 min
